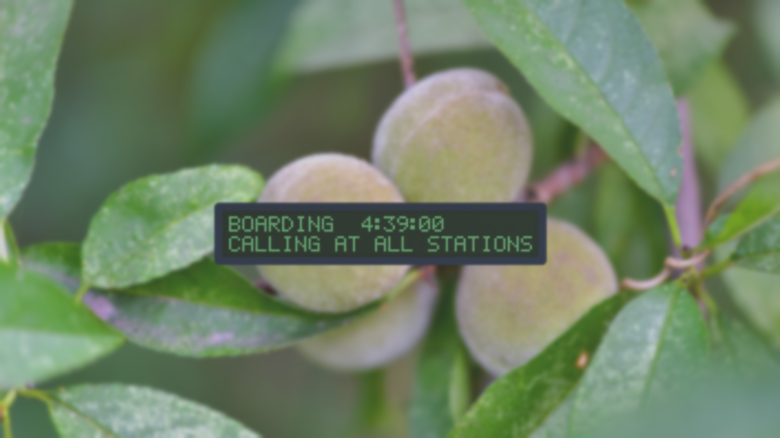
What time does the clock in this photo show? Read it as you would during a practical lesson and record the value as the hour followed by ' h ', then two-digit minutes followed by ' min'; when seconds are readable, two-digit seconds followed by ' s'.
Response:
4 h 39 min 00 s
